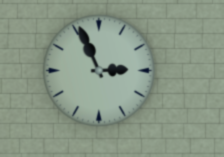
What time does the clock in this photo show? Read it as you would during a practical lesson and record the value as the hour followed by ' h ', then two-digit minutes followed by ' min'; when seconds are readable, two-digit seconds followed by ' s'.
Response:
2 h 56 min
